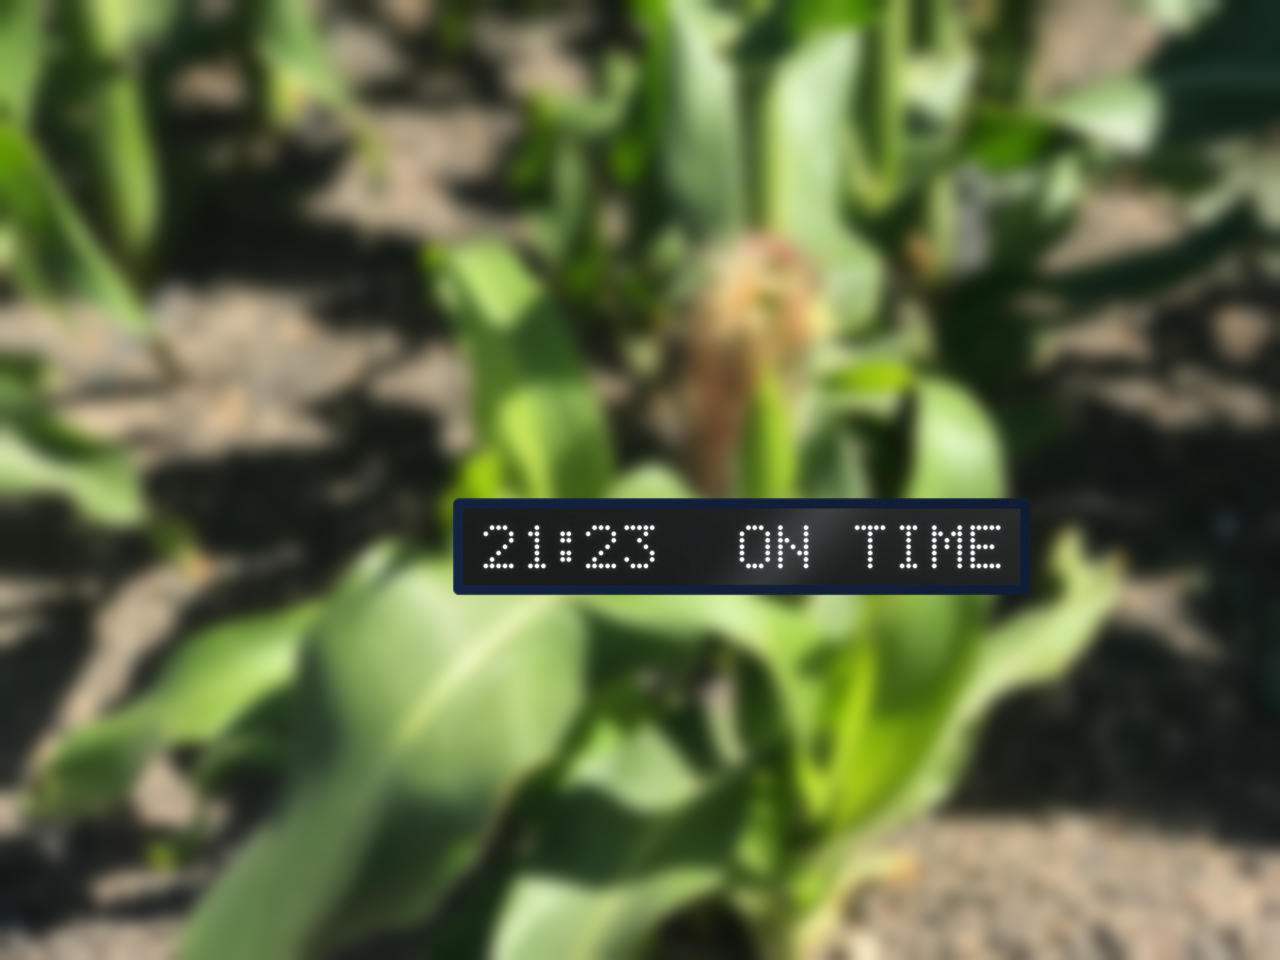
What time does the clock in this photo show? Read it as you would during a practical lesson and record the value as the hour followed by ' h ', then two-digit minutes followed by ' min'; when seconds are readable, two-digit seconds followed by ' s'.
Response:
21 h 23 min
